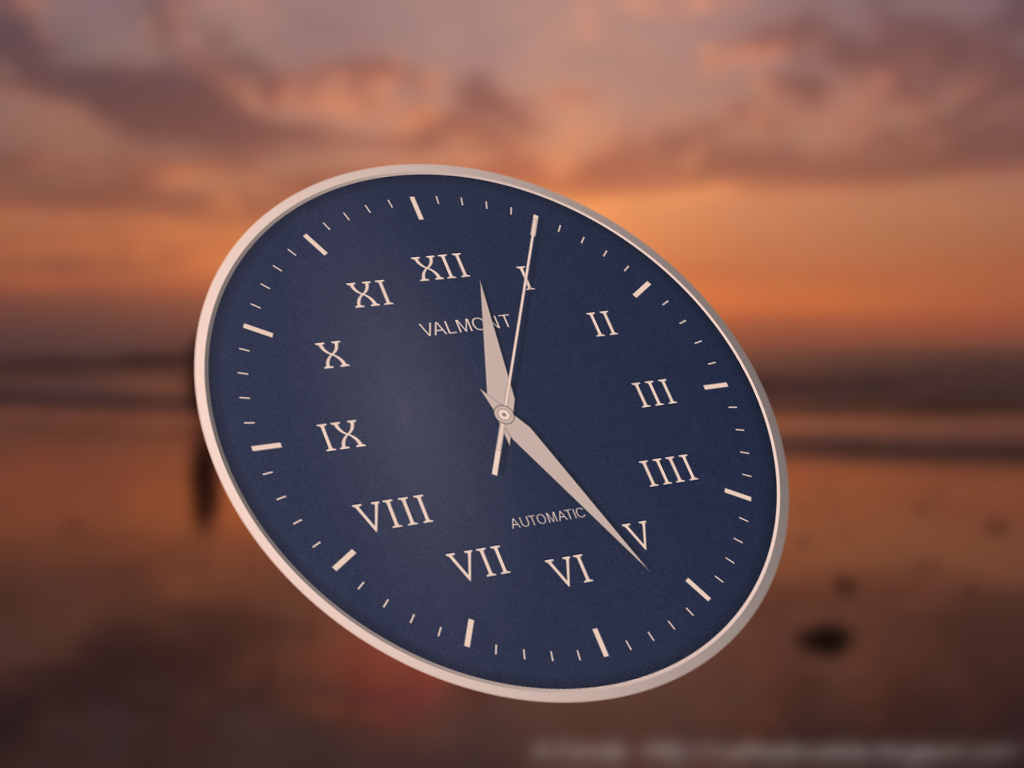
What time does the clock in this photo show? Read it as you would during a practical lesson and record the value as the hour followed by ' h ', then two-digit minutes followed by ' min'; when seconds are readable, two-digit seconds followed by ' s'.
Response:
12 h 26 min 05 s
